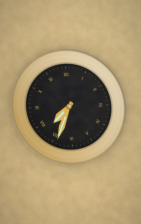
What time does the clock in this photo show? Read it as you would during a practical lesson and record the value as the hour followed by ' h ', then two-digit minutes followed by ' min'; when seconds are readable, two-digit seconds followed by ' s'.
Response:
7 h 34 min
